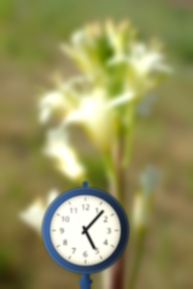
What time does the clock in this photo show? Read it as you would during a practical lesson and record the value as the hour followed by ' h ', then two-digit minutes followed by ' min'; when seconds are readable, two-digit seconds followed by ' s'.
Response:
5 h 07 min
